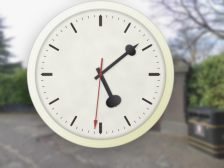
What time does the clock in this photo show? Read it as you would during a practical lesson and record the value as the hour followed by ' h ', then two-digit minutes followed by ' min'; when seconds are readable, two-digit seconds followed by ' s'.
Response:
5 h 08 min 31 s
